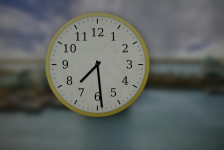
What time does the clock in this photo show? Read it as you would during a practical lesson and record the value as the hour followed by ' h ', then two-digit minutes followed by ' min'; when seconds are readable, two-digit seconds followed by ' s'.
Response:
7 h 29 min
